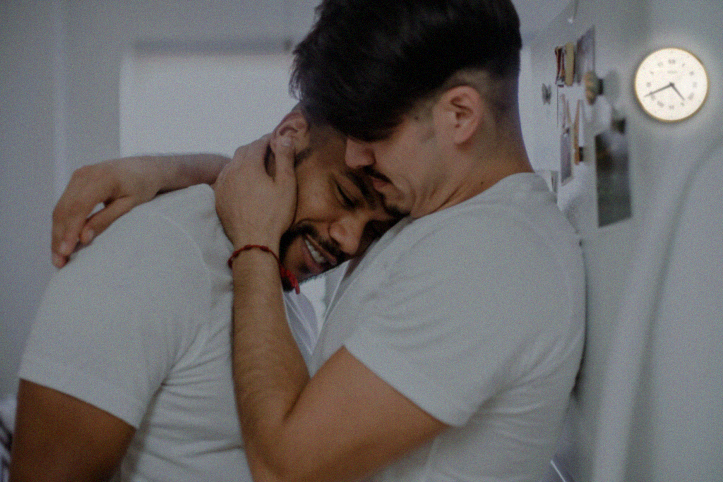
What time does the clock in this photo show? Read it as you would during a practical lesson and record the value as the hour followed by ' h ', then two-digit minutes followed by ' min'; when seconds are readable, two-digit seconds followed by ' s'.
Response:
4 h 41 min
